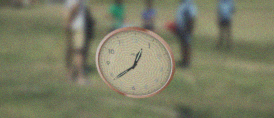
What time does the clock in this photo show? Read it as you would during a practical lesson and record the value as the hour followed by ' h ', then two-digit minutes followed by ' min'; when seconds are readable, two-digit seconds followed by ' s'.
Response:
12 h 38 min
